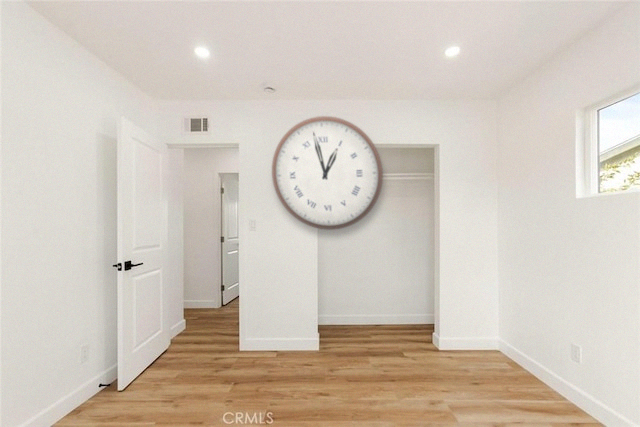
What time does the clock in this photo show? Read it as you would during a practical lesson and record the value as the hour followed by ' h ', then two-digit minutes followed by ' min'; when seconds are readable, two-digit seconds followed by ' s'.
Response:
12 h 58 min
